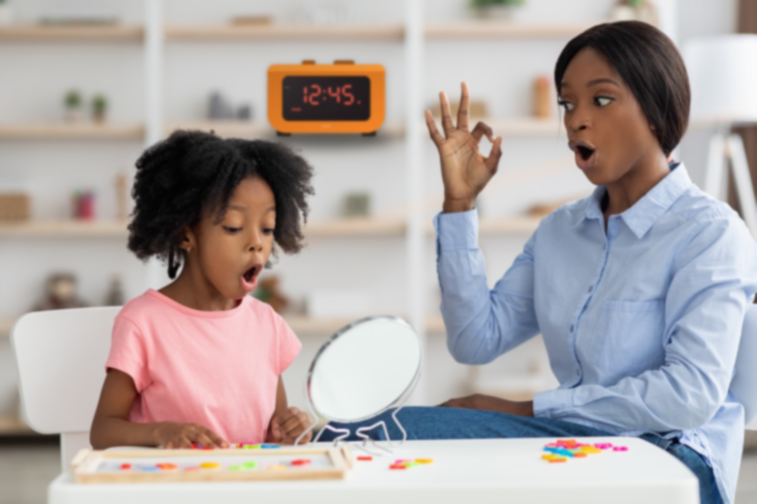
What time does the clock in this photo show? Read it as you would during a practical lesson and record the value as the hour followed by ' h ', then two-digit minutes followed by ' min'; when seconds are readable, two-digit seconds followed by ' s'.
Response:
12 h 45 min
